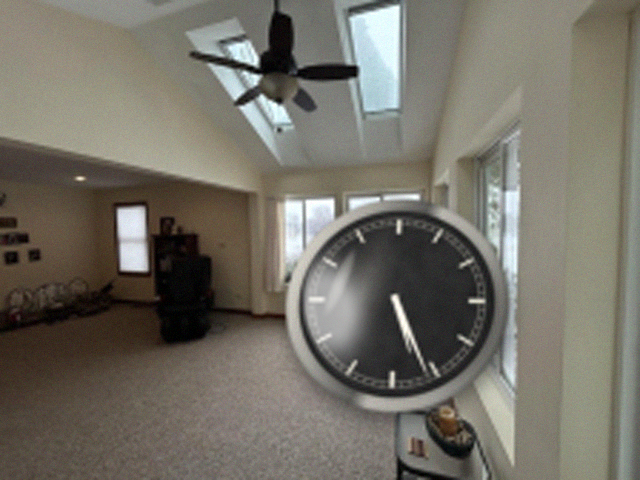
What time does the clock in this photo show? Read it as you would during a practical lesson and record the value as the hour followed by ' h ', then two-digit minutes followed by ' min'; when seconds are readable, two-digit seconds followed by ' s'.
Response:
5 h 26 min
